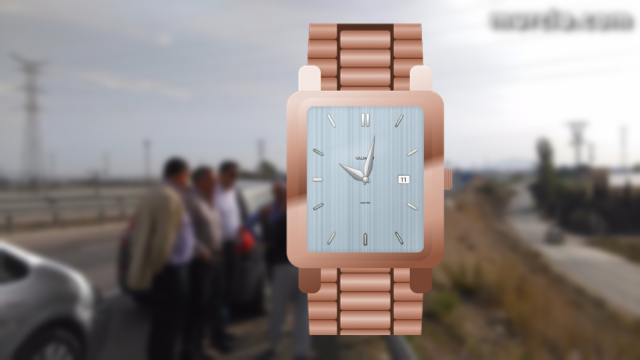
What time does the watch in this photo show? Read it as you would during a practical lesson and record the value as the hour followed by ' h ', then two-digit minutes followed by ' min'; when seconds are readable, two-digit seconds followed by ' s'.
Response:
10 h 02 min
